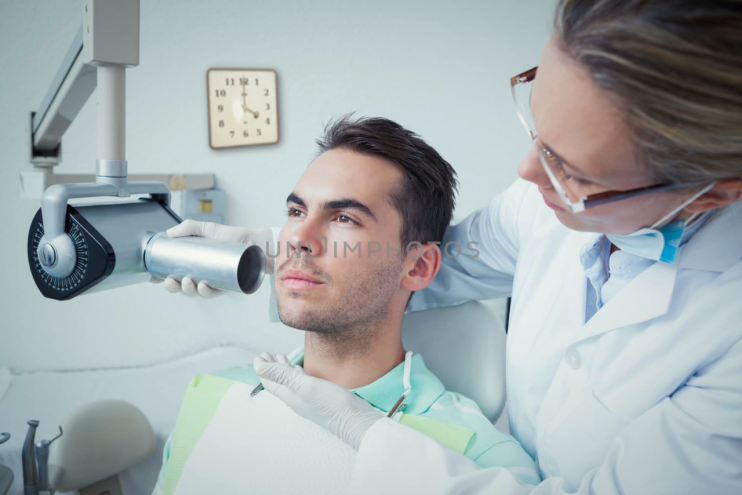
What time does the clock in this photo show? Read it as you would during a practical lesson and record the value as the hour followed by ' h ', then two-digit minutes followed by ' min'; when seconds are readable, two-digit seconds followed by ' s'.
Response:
4 h 00 min
